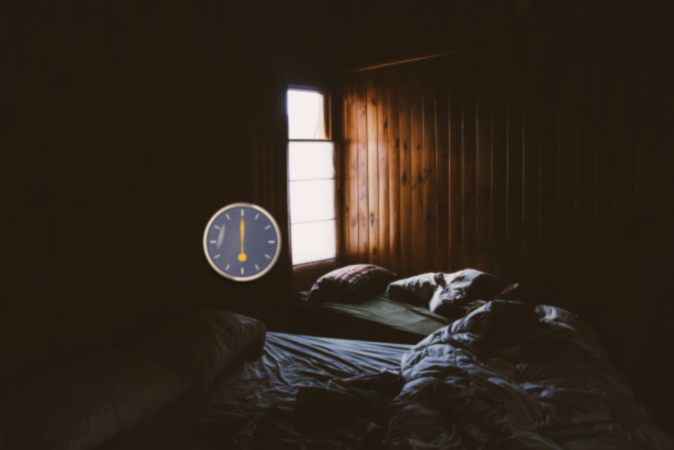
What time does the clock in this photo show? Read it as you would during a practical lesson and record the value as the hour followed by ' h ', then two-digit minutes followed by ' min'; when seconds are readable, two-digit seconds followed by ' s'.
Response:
6 h 00 min
